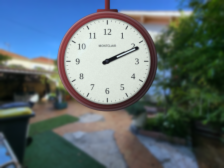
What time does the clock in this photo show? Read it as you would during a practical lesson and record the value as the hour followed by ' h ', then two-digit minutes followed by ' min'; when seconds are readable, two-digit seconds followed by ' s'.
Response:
2 h 11 min
